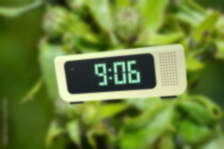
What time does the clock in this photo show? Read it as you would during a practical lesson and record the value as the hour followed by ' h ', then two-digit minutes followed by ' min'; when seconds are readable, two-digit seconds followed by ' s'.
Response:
9 h 06 min
